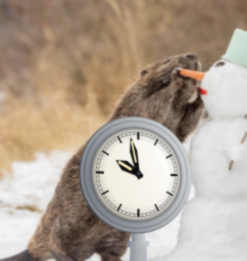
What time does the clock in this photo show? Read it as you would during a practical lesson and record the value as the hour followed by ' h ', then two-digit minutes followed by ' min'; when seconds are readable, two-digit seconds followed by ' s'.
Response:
9 h 58 min
